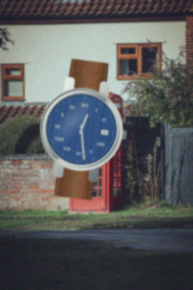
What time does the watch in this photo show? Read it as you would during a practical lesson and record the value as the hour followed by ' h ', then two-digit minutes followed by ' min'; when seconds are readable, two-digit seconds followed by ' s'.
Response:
12 h 28 min
